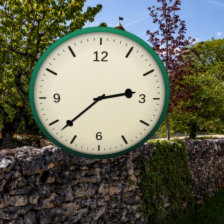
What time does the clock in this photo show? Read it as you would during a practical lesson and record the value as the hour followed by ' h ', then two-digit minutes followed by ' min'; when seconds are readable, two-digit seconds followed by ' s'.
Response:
2 h 38 min
